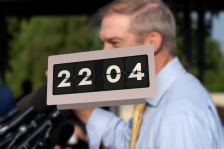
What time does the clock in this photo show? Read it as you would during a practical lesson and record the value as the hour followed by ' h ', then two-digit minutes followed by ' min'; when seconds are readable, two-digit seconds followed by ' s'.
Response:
22 h 04 min
